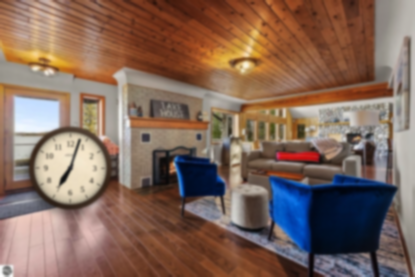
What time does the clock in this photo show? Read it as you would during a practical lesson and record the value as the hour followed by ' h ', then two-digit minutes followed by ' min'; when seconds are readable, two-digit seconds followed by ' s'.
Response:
7 h 03 min
